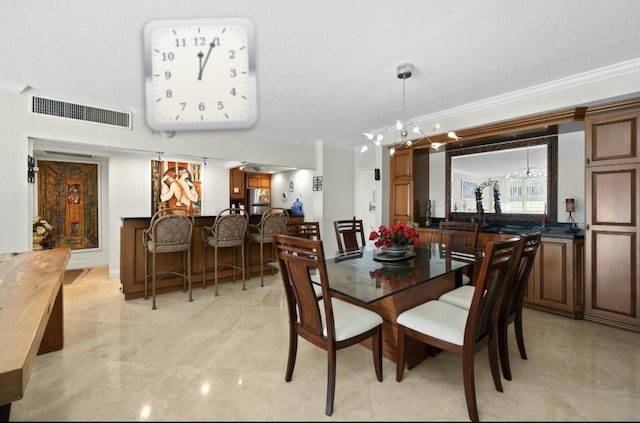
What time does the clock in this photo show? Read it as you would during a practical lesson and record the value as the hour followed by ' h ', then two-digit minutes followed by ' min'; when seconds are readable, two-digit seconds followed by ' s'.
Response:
12 h 04 min
